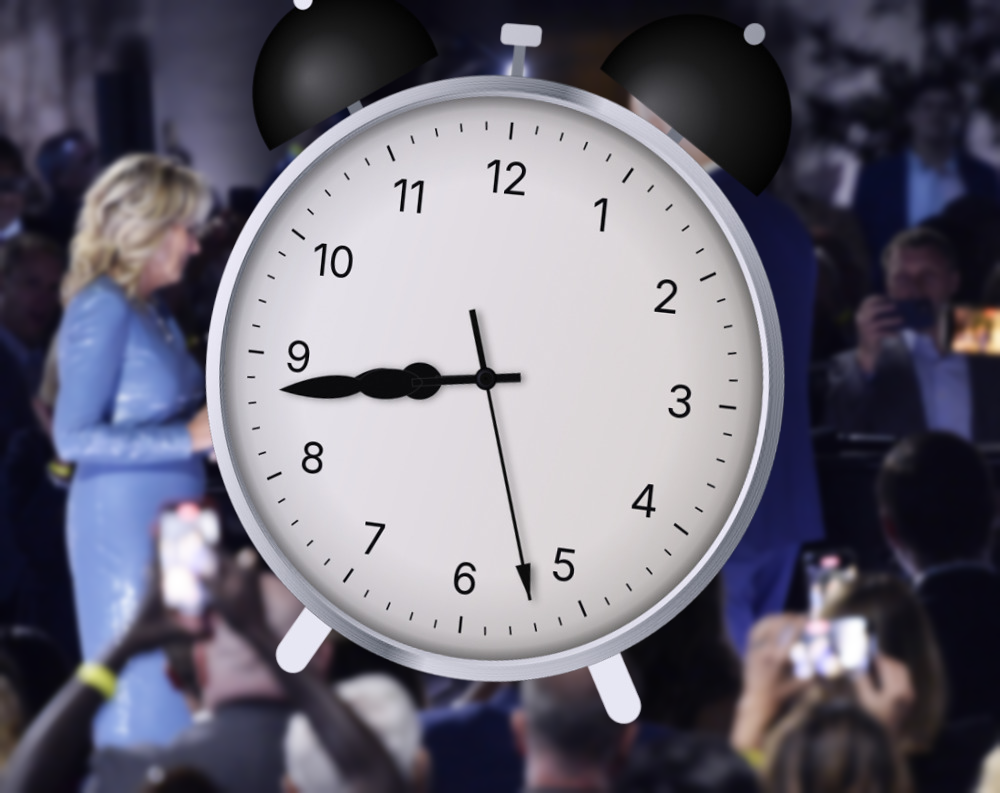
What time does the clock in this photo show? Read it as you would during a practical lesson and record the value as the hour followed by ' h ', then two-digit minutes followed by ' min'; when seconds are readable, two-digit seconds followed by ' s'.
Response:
8 h 43 min 27 s
